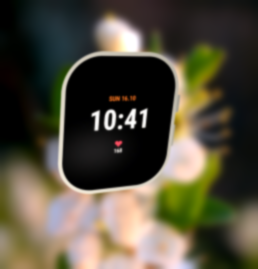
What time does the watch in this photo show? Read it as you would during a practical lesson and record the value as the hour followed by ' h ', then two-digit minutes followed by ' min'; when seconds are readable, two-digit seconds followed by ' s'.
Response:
10 h 41 min
